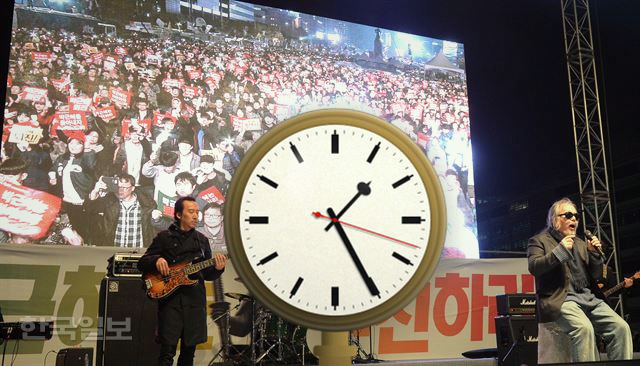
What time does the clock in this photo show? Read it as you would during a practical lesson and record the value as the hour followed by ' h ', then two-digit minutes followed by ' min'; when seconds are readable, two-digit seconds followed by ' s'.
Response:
1 h 25 min 18 s
